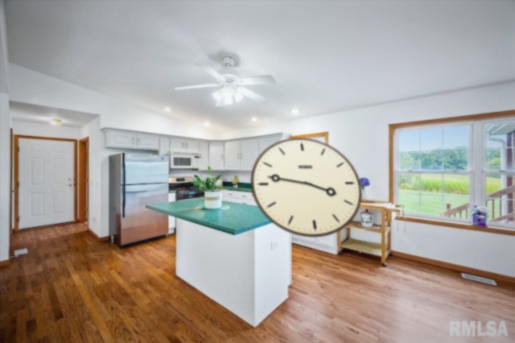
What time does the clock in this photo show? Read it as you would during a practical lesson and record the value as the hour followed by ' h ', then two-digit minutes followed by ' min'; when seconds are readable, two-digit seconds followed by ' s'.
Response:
3 h 47 min
